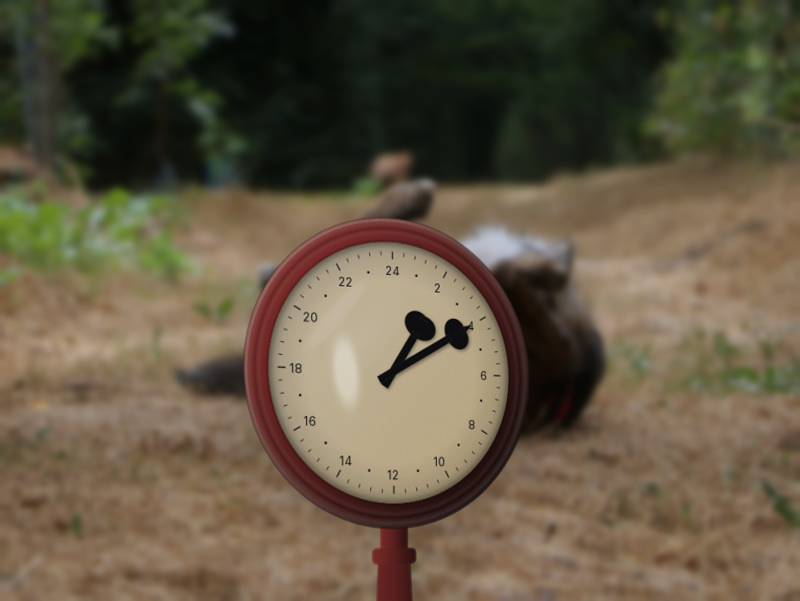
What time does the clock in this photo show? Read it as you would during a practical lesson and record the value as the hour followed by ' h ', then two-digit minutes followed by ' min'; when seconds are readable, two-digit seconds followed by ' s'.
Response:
2 h 10 min
